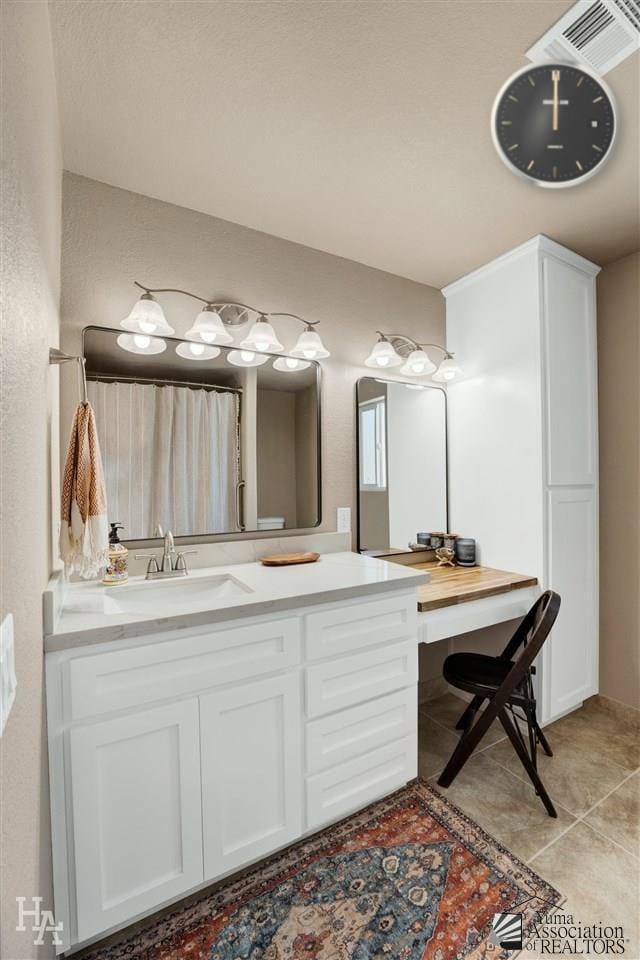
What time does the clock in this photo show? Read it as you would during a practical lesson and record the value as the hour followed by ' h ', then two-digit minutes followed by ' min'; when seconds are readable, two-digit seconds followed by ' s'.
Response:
12 h 00 min
